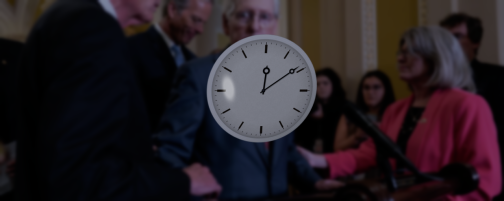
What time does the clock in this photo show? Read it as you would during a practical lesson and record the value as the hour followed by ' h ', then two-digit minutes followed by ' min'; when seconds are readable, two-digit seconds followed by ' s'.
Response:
12 h 09 min
